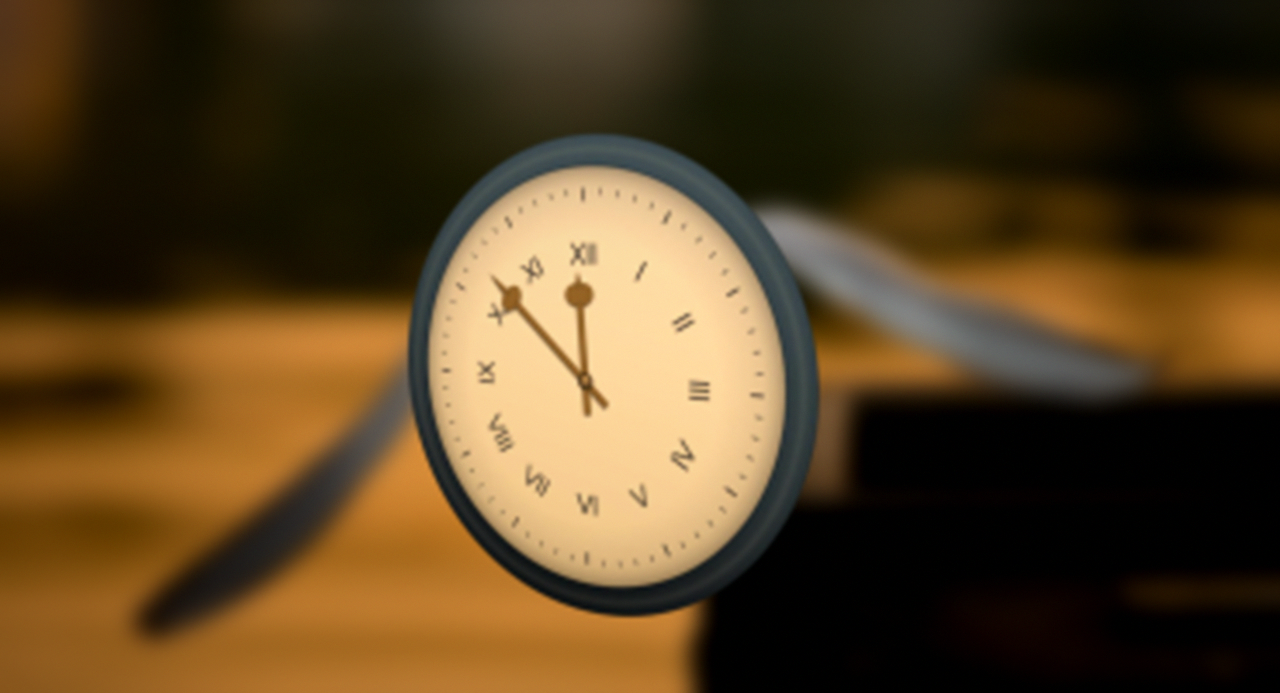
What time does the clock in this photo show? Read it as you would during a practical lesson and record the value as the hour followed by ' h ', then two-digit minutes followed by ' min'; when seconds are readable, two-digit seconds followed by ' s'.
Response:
11 h 52 min
